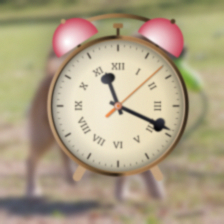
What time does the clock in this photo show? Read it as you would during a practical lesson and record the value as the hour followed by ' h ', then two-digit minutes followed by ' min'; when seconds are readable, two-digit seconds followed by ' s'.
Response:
11 h 19 min 08 s
